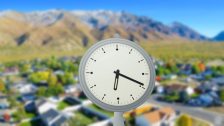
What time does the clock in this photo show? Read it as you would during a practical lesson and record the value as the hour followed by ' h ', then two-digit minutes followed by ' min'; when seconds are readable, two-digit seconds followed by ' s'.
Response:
6 h 19 min
